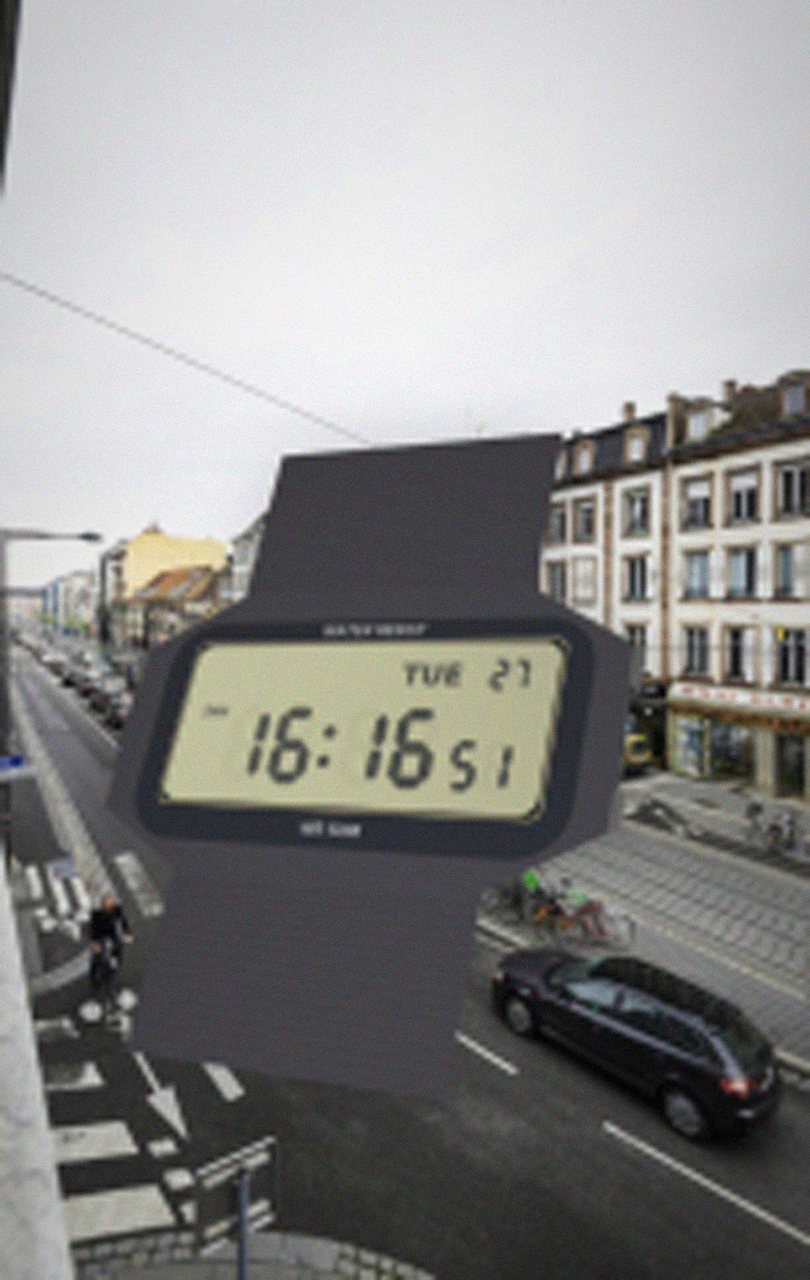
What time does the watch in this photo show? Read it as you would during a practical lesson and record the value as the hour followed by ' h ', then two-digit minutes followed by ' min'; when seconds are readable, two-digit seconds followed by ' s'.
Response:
16 h 16 min 51 s
